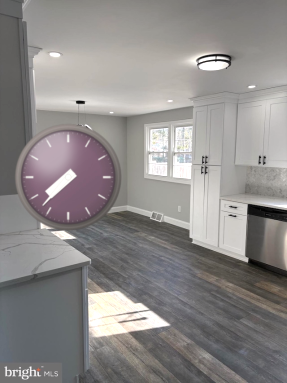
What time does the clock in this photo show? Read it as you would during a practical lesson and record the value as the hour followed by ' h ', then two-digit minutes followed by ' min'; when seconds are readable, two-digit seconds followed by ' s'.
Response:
7 h 37 min
